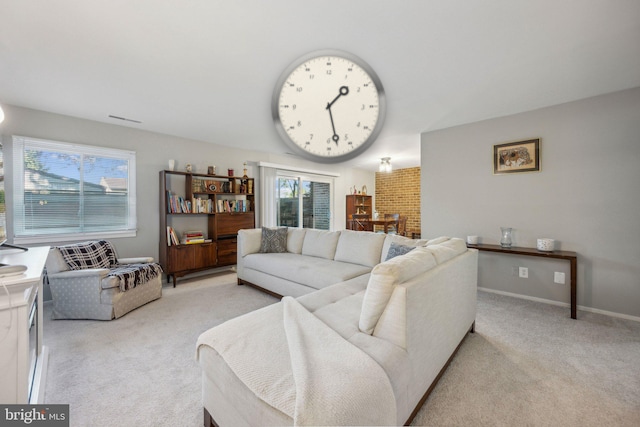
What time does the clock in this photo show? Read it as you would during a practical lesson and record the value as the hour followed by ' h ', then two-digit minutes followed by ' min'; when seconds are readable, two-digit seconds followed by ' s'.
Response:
1 h 28 min
